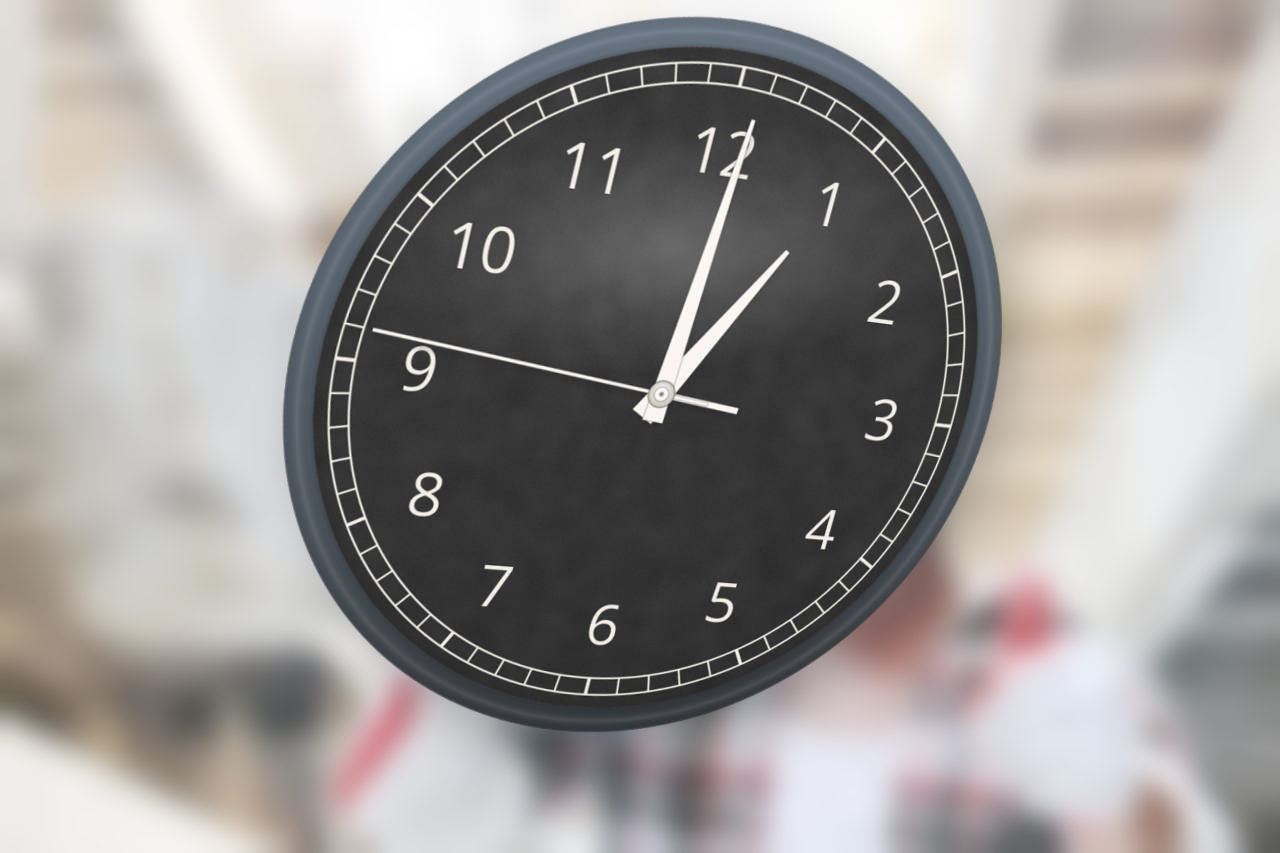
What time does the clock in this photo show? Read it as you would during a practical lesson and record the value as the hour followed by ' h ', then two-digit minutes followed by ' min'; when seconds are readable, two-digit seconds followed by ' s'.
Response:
1 h 00 min 46 s
